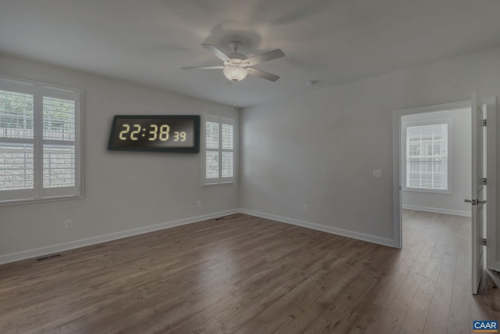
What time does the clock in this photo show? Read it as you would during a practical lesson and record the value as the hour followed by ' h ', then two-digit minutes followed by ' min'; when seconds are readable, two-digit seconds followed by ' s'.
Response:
22 h 38 min 39 s
